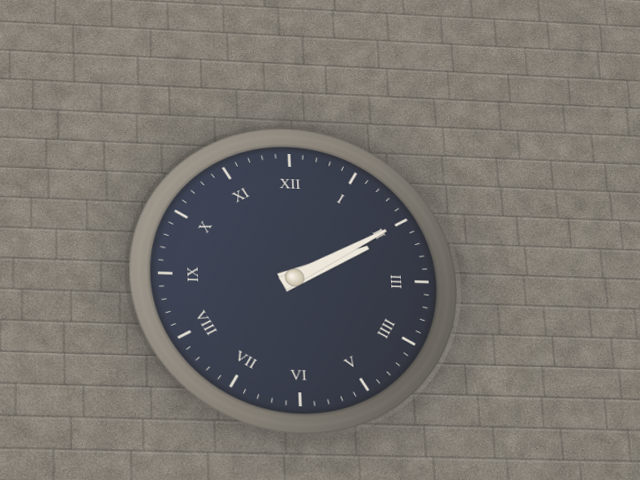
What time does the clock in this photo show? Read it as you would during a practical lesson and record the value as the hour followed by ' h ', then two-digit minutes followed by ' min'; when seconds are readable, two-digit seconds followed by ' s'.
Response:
2 h 10 min
